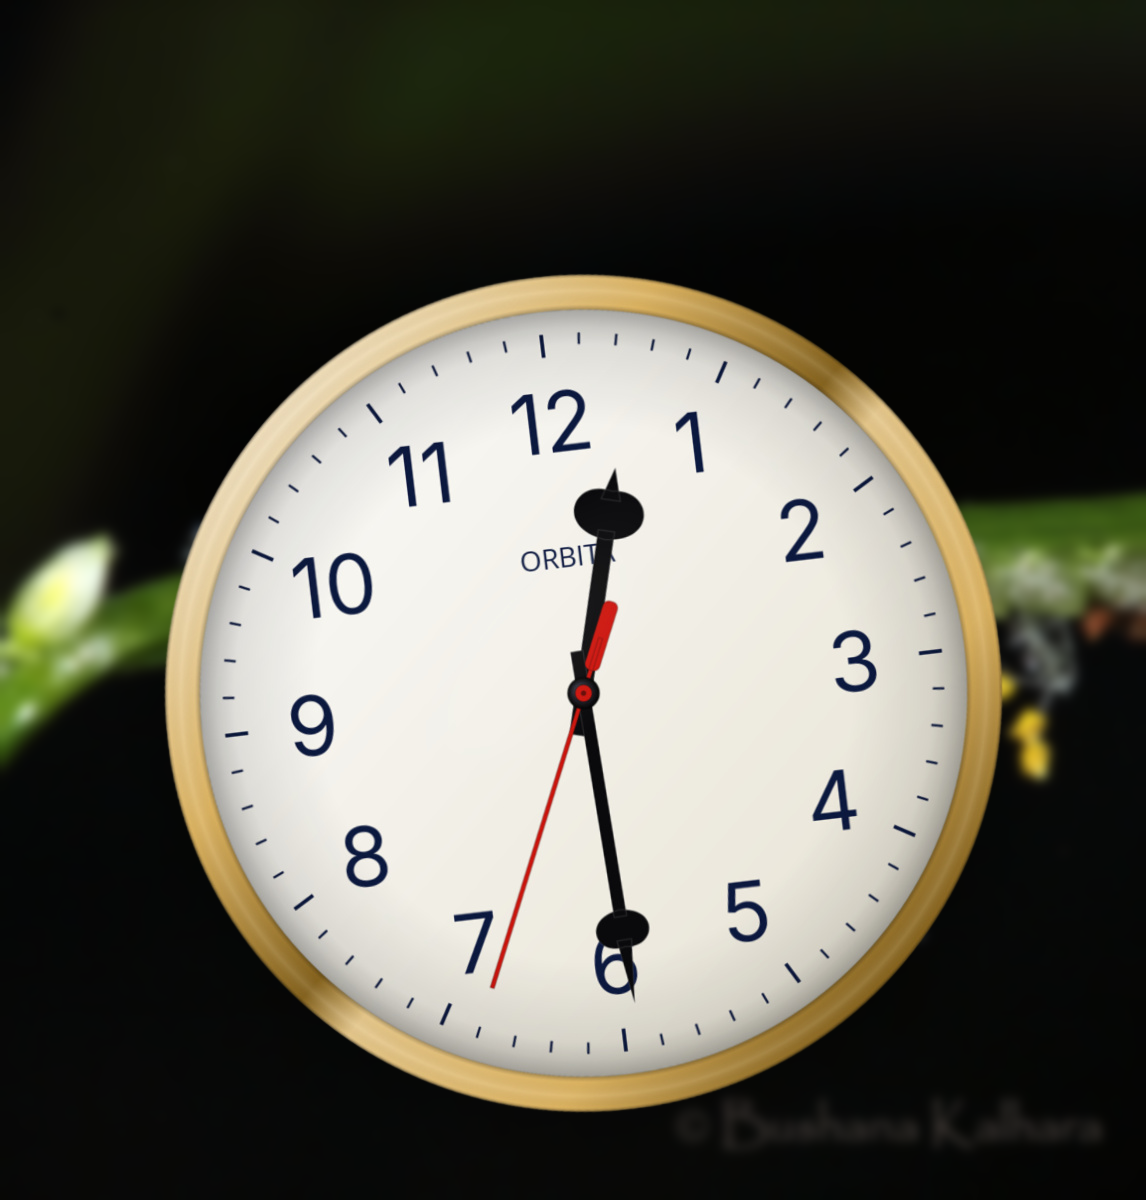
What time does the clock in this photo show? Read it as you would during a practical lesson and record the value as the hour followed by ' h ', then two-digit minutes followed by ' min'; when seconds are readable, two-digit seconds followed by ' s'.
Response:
12 h 29 min 34 s
